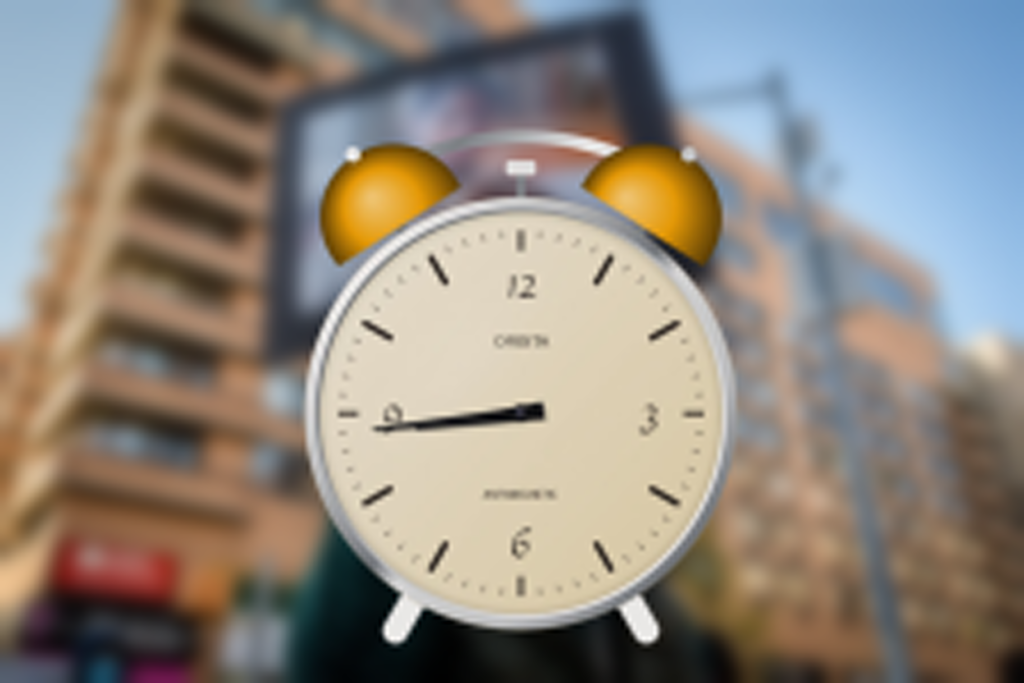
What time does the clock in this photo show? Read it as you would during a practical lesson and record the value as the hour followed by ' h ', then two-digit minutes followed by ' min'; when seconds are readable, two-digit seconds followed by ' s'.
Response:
8 h 44 min
